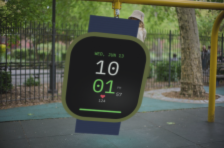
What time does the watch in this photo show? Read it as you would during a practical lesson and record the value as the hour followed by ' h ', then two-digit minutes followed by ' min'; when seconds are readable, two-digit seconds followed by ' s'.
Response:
10 h 01 min
